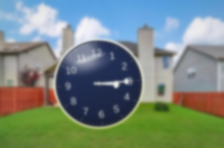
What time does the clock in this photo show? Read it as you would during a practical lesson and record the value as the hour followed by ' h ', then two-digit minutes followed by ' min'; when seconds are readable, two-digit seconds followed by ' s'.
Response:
3 h 15 min
